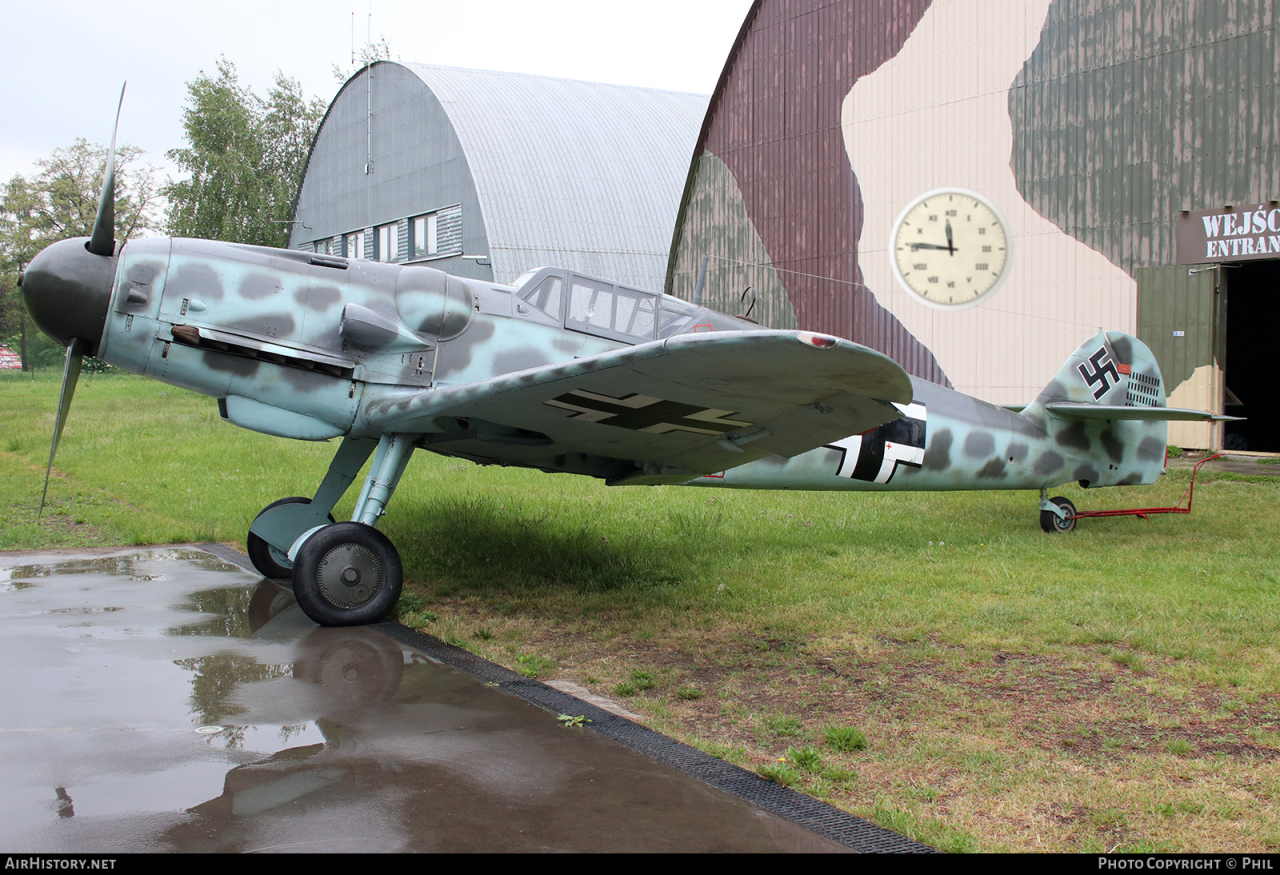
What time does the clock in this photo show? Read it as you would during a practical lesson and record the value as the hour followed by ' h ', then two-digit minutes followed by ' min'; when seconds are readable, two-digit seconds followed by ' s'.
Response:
11 h 46 min
